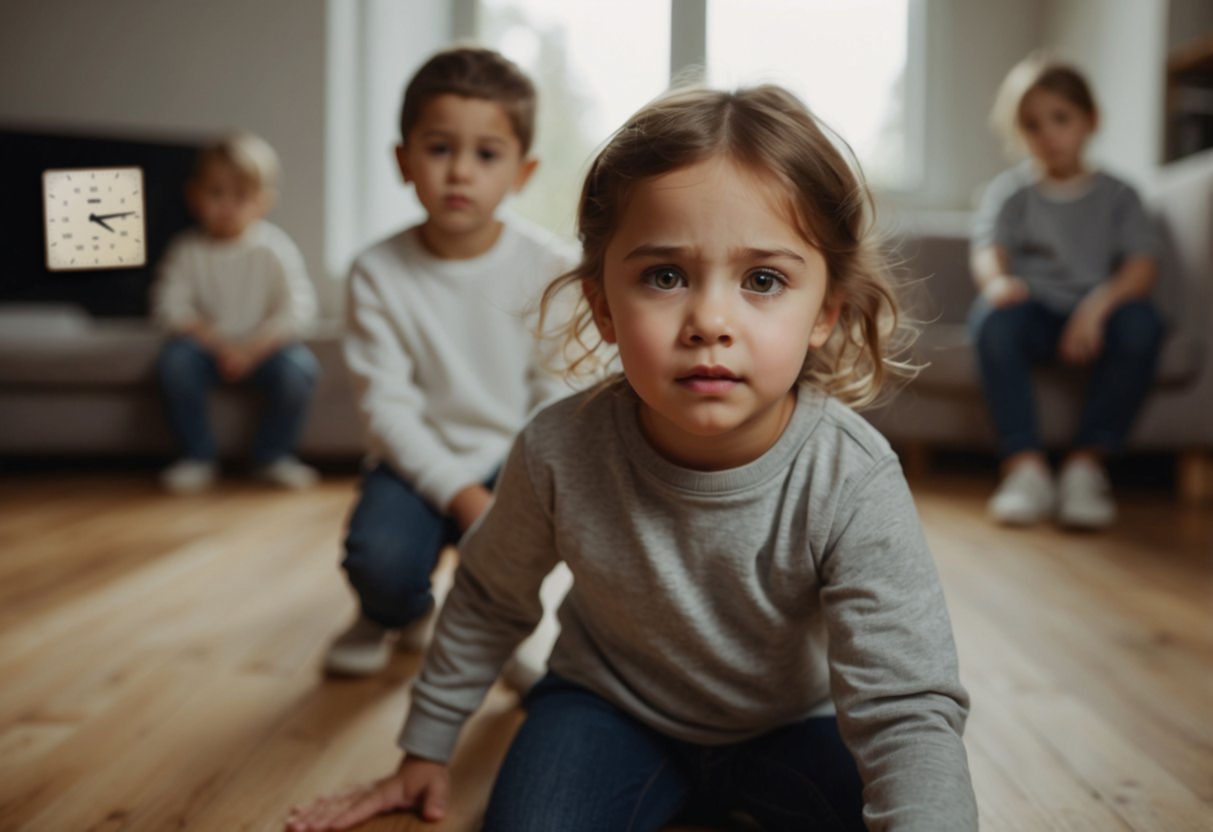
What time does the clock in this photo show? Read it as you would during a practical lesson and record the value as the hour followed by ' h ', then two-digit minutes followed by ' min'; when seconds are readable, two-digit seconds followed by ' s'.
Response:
4 h 14 min
